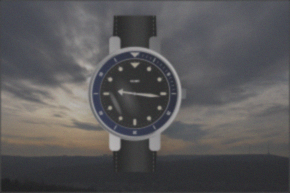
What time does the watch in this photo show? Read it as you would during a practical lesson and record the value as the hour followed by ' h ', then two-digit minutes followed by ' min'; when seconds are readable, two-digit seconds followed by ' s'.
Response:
9 h 16 min
